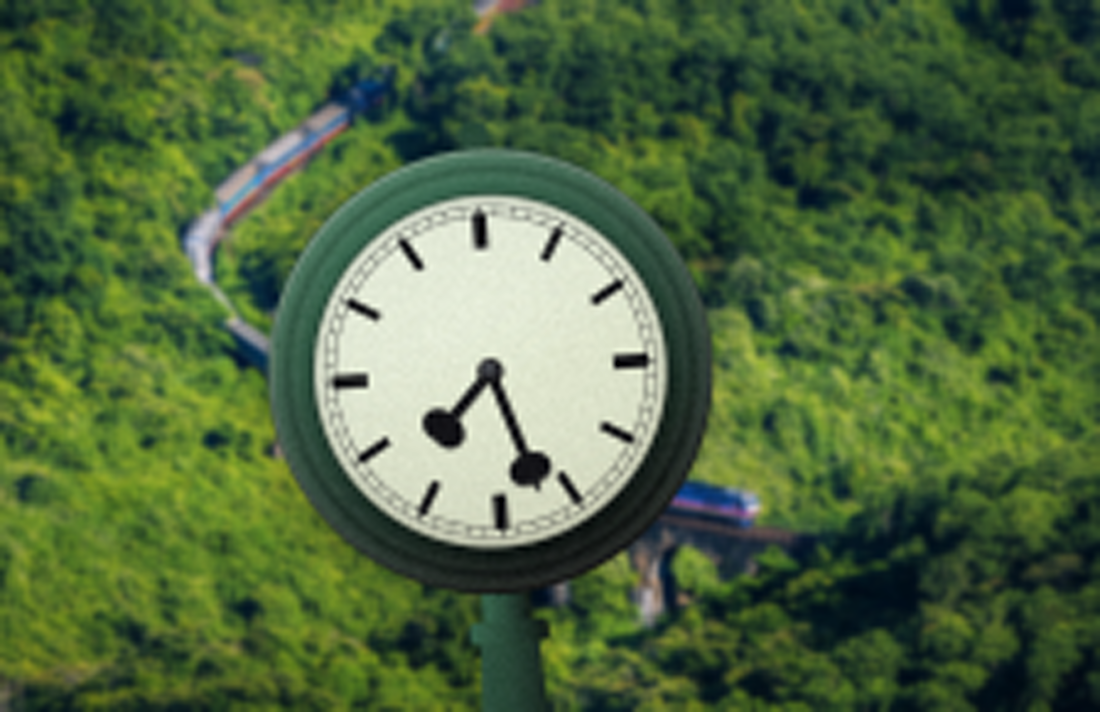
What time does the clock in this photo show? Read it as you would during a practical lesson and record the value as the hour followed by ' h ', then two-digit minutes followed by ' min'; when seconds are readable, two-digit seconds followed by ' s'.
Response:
7 h 27 min
